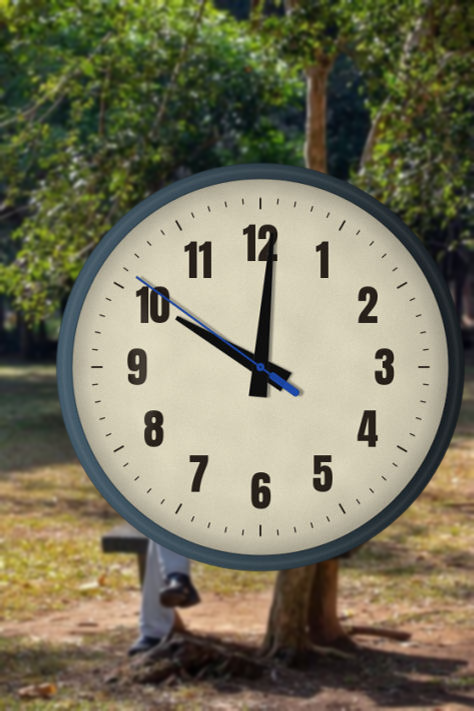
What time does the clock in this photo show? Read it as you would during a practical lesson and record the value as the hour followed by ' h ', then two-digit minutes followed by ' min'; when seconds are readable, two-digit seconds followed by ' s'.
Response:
10 h 00 min 51 s
